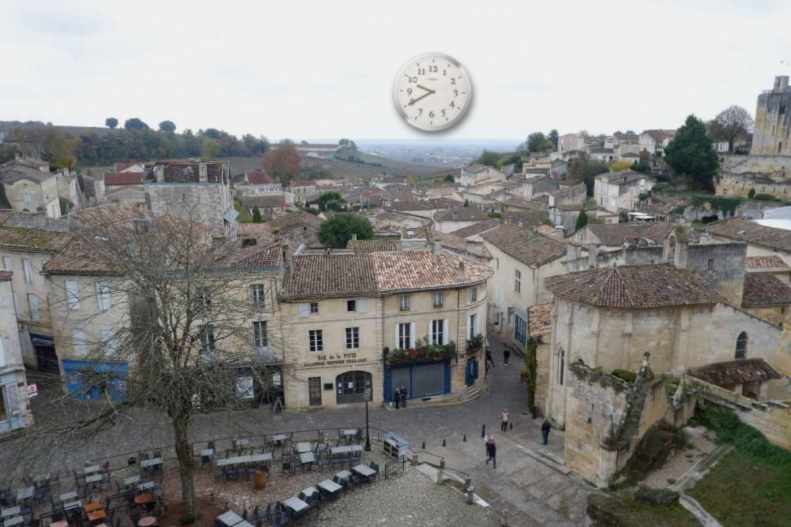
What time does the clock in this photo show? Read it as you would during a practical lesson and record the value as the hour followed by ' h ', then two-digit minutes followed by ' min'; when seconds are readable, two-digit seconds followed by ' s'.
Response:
9 h 40 min
